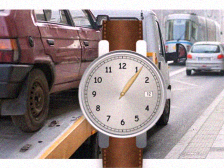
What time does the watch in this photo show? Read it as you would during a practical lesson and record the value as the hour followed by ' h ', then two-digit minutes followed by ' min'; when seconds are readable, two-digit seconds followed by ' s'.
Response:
1 h 06 min
